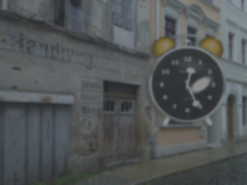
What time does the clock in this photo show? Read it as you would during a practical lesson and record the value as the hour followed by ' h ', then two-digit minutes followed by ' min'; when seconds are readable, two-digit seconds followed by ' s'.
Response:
12 h 26 min
